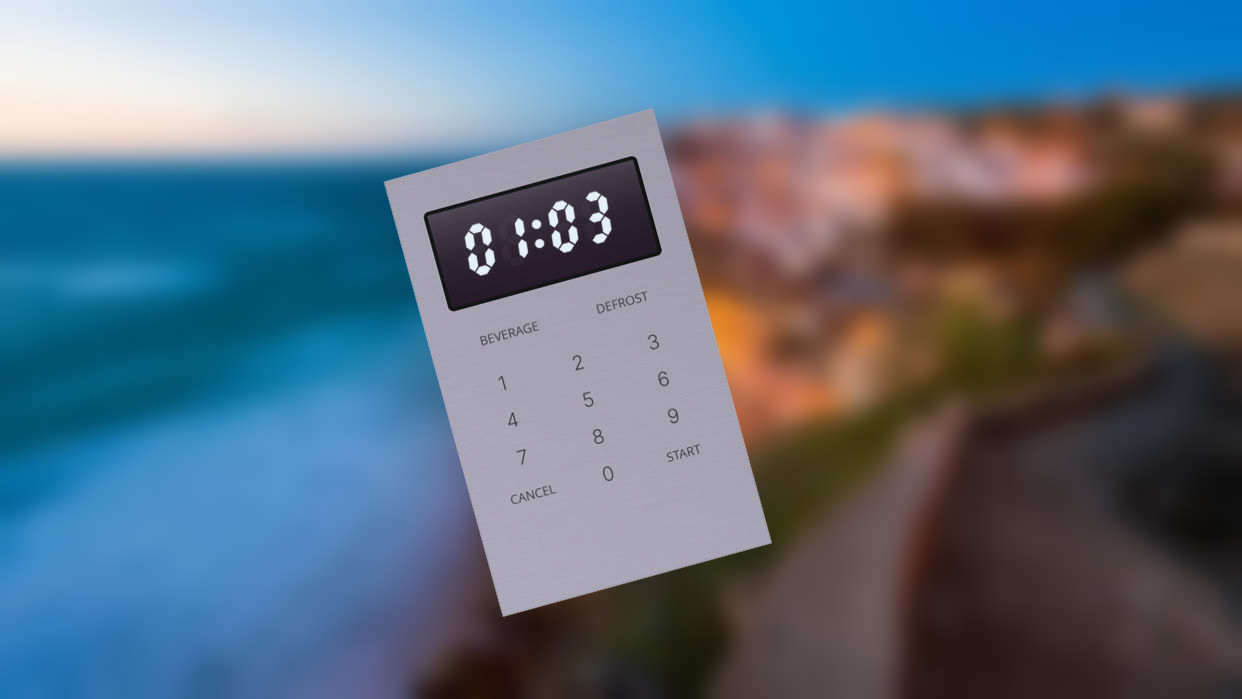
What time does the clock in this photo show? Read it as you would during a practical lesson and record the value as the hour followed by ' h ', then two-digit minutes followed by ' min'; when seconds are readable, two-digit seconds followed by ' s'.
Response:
1 h 03 min
